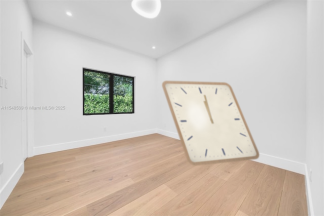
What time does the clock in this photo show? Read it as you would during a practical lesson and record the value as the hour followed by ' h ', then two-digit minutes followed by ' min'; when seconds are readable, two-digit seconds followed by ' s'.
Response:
12 h 01 min
